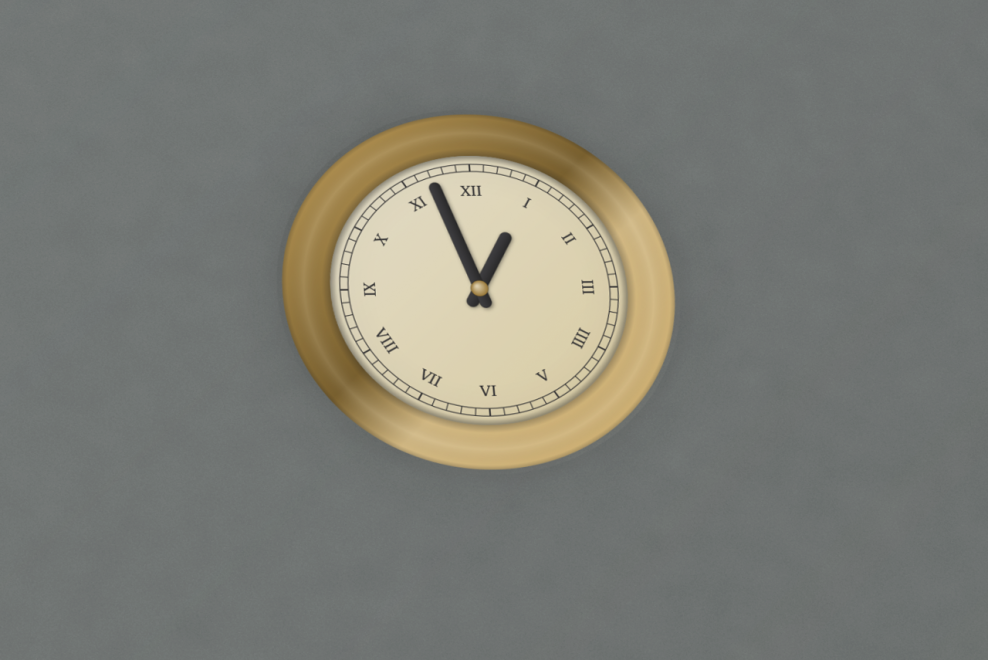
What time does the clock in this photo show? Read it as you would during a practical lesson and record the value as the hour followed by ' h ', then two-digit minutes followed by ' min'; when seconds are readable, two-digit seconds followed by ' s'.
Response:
12 h 57 min
